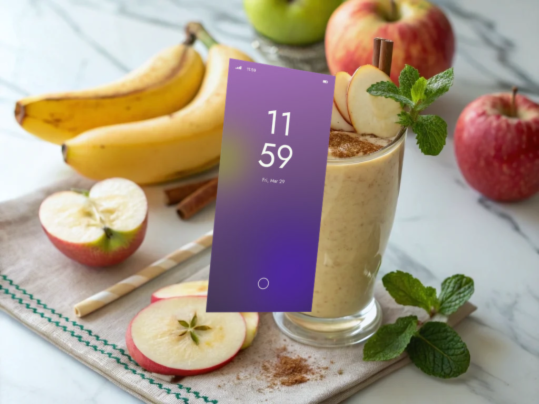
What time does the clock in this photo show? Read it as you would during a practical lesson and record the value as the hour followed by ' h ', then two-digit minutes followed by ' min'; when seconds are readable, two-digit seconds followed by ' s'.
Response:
11 h 59 min
